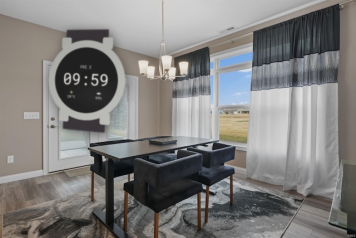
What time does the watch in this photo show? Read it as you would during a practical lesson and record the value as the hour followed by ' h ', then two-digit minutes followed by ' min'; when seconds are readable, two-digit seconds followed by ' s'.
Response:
9 h 59 min
